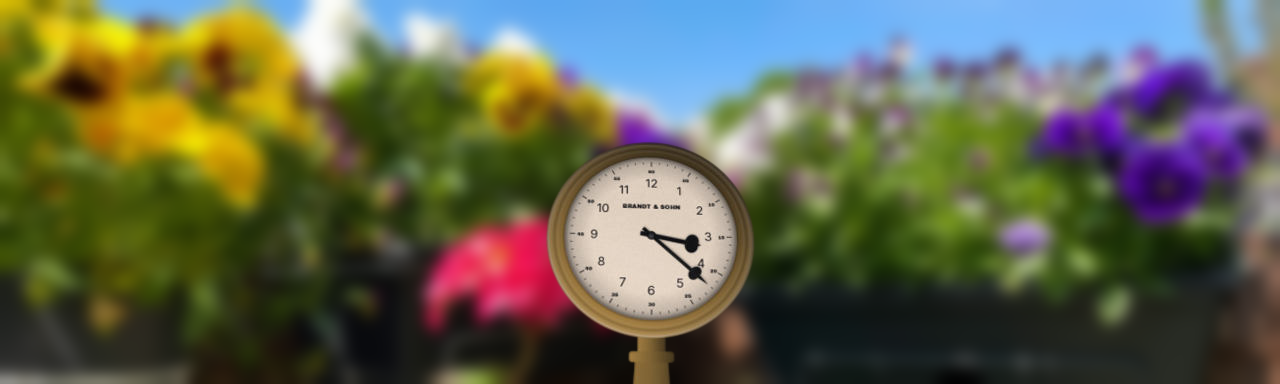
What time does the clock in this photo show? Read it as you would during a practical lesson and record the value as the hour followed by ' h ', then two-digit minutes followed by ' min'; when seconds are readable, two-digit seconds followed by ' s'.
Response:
3 h 22 min
